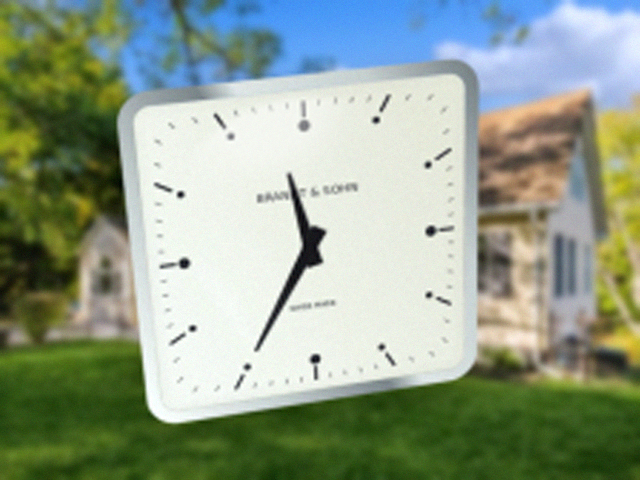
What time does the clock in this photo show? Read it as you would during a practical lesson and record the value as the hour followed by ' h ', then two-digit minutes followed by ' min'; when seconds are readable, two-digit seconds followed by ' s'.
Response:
11 h 35 min
